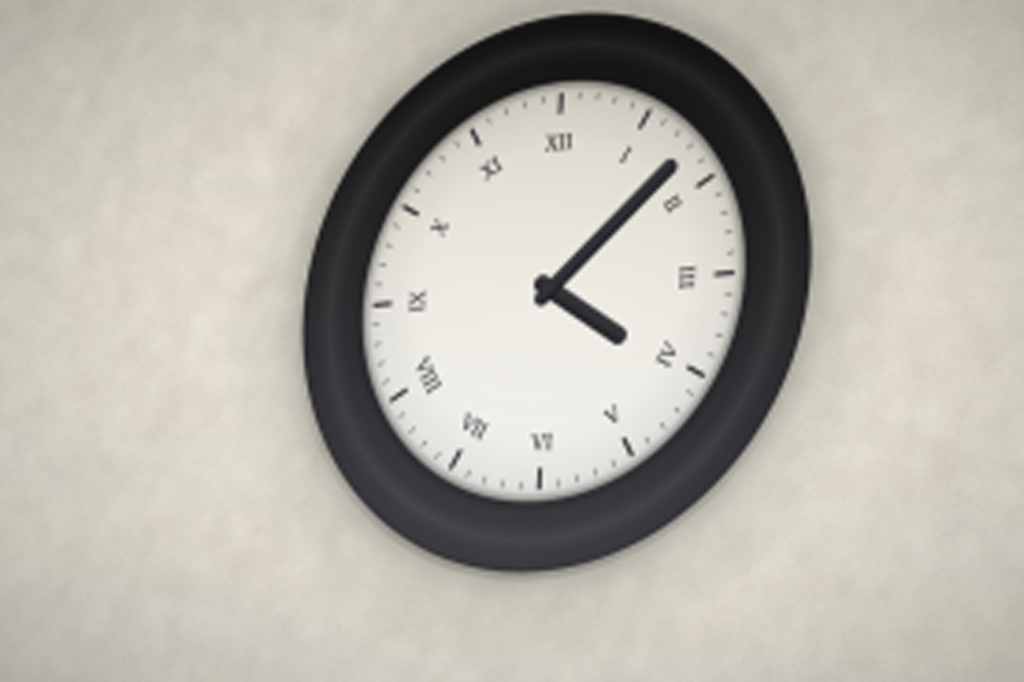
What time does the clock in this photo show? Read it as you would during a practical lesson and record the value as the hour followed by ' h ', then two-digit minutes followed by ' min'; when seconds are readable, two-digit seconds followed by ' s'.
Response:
4 h 08 min
